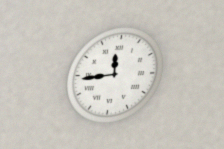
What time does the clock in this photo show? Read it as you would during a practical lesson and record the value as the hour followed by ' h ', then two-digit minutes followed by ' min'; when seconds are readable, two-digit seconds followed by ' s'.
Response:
11 h 44 min
